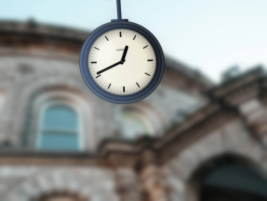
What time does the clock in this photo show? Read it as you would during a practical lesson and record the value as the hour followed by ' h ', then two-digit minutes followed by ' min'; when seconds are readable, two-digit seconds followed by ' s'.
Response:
12 h 41 min
